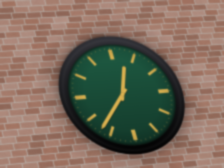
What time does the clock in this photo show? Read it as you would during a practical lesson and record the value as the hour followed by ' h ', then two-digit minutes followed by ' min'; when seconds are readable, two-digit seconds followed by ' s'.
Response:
12 h 37 min
